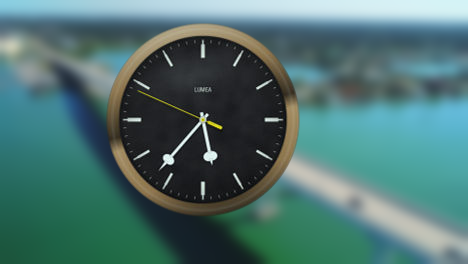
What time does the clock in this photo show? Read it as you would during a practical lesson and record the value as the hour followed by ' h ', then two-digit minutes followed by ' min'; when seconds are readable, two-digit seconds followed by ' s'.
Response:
5 h 36 min 49 s
